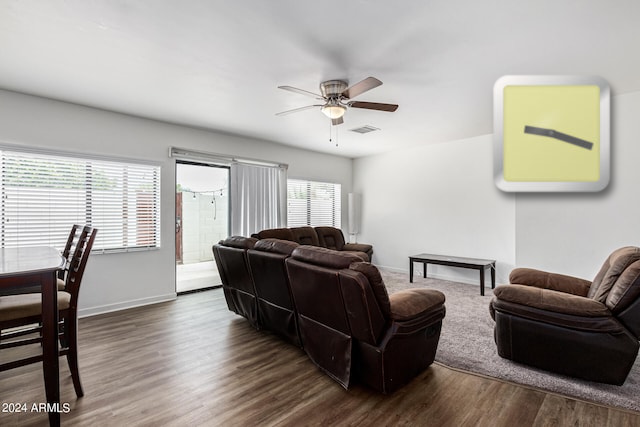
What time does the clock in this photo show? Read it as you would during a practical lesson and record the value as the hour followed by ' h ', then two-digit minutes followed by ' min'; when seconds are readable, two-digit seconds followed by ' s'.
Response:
9 h 18 min
